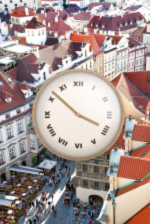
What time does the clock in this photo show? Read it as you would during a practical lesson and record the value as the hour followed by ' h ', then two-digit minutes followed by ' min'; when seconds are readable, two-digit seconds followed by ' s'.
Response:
3 h 52 min
